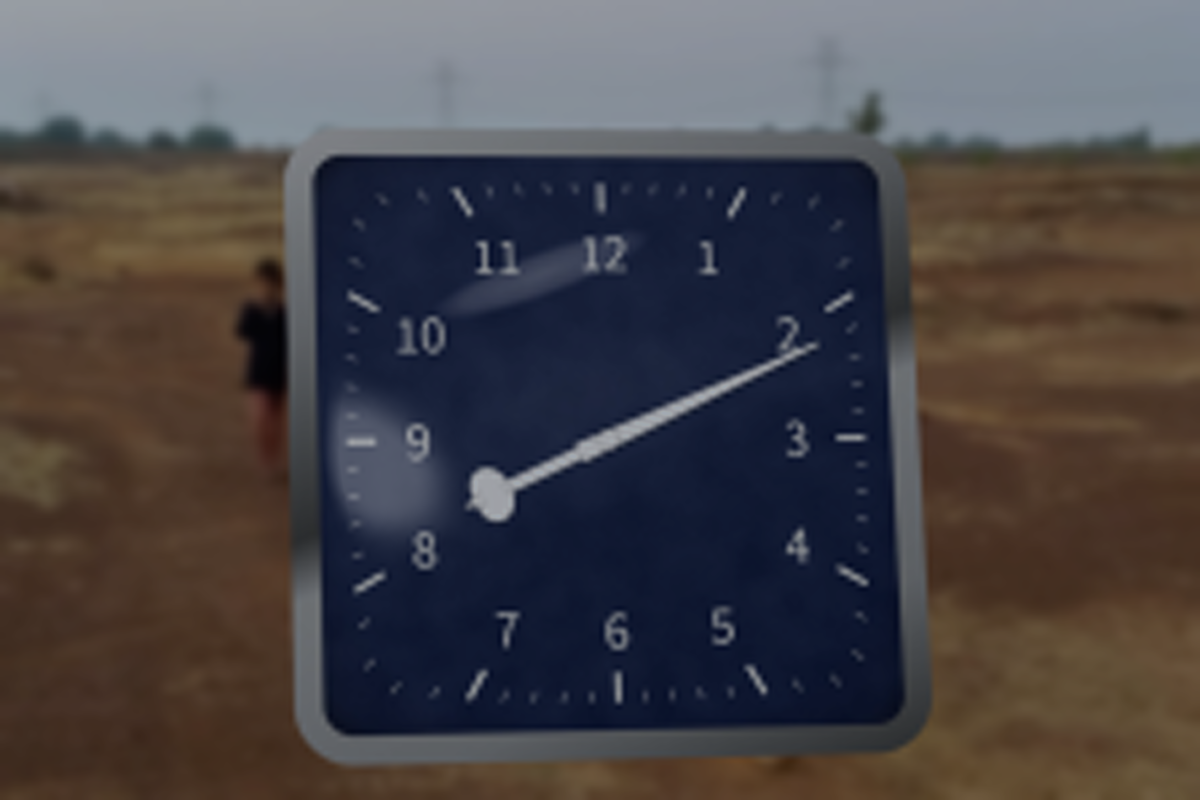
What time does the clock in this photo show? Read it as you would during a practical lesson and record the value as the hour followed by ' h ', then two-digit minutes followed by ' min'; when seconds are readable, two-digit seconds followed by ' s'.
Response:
8 h 11 min
